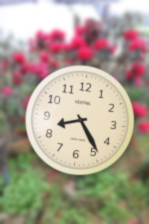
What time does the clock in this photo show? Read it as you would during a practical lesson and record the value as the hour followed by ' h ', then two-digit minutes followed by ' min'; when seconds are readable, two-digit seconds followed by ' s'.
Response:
8 h 24 min
